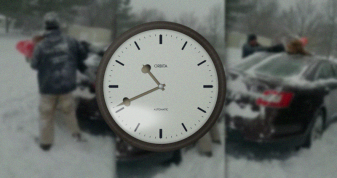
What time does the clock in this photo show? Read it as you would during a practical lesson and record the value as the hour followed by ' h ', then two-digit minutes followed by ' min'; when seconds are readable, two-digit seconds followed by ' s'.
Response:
10 h 41 min
